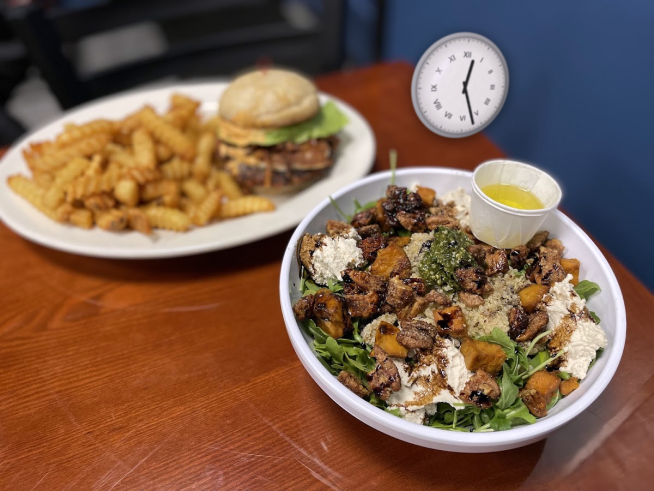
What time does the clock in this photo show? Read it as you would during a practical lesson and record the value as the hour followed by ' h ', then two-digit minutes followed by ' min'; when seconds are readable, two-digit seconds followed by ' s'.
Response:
12 h 27 min
